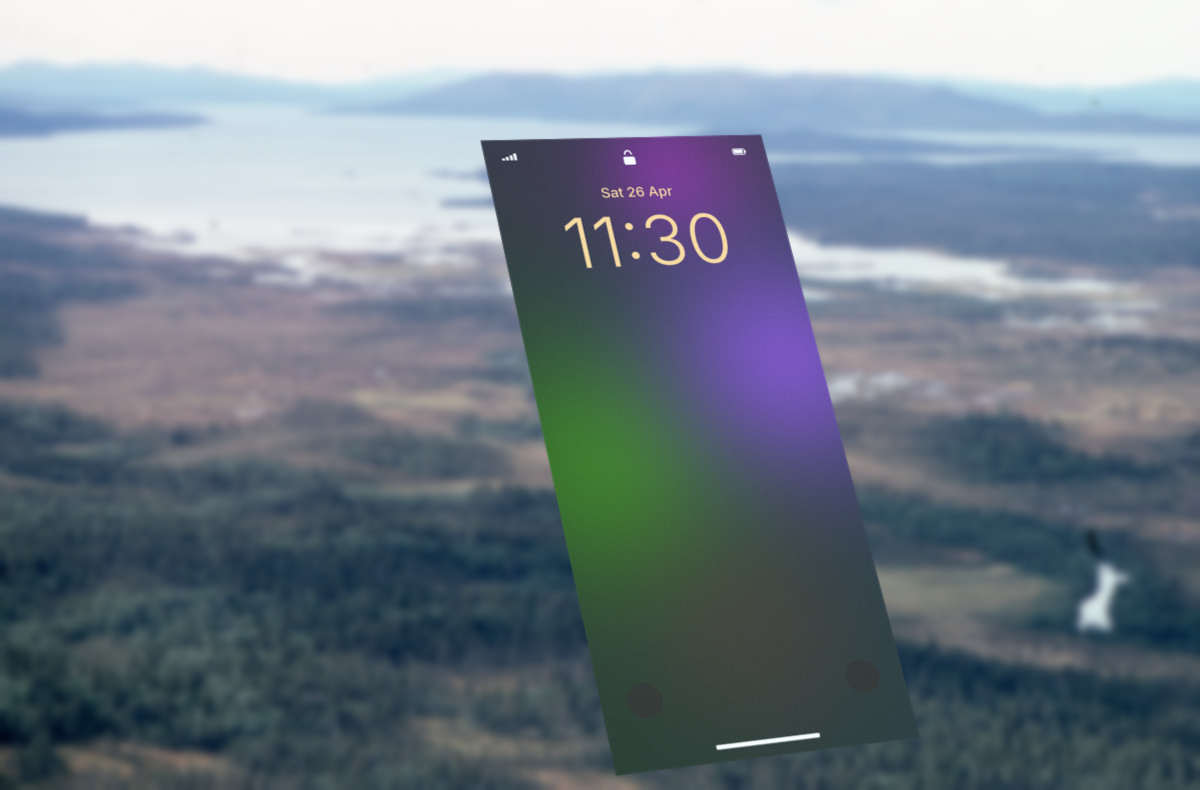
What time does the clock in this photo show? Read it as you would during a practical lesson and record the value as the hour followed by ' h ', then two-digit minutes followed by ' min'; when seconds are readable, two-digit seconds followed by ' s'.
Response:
11 h 30 min
